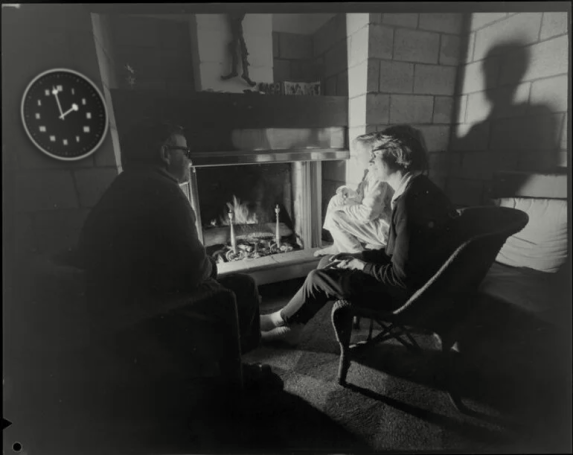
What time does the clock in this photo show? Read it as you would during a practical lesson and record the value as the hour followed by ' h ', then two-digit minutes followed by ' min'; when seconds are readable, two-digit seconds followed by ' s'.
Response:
1 h 58 min
